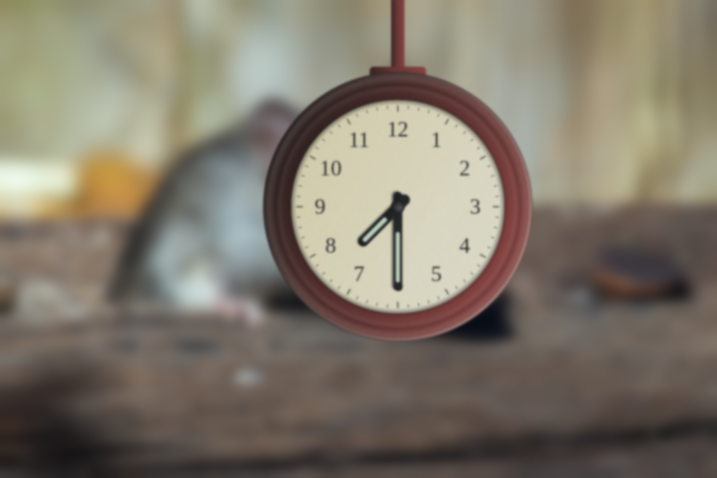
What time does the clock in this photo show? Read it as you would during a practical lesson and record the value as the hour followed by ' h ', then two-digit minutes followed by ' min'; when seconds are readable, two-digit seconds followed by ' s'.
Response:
7 h 30 min
